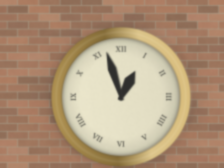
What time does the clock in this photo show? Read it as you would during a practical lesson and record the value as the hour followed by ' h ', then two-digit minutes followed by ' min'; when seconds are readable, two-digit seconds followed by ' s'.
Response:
12 h 57 min
